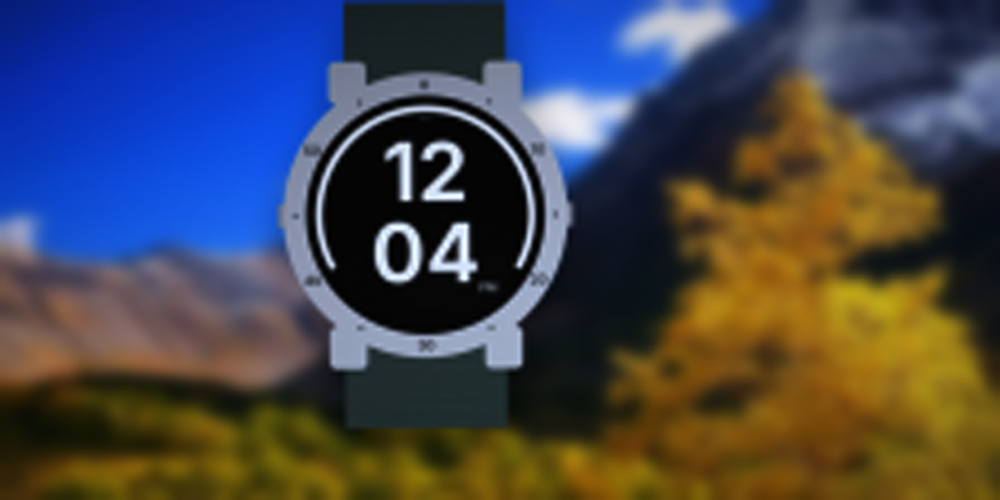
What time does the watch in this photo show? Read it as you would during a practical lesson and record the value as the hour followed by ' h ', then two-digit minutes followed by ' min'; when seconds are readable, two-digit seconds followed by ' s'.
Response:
12 h 04 min
